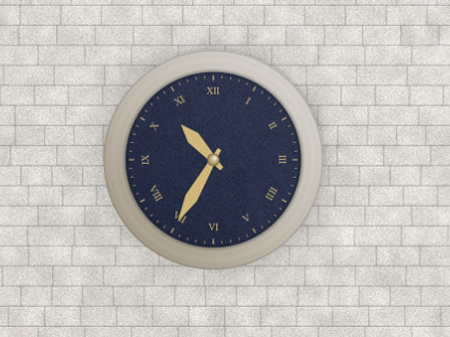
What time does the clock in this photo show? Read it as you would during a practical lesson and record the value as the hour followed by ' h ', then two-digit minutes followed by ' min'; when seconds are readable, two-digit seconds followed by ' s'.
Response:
10 h 35 min
